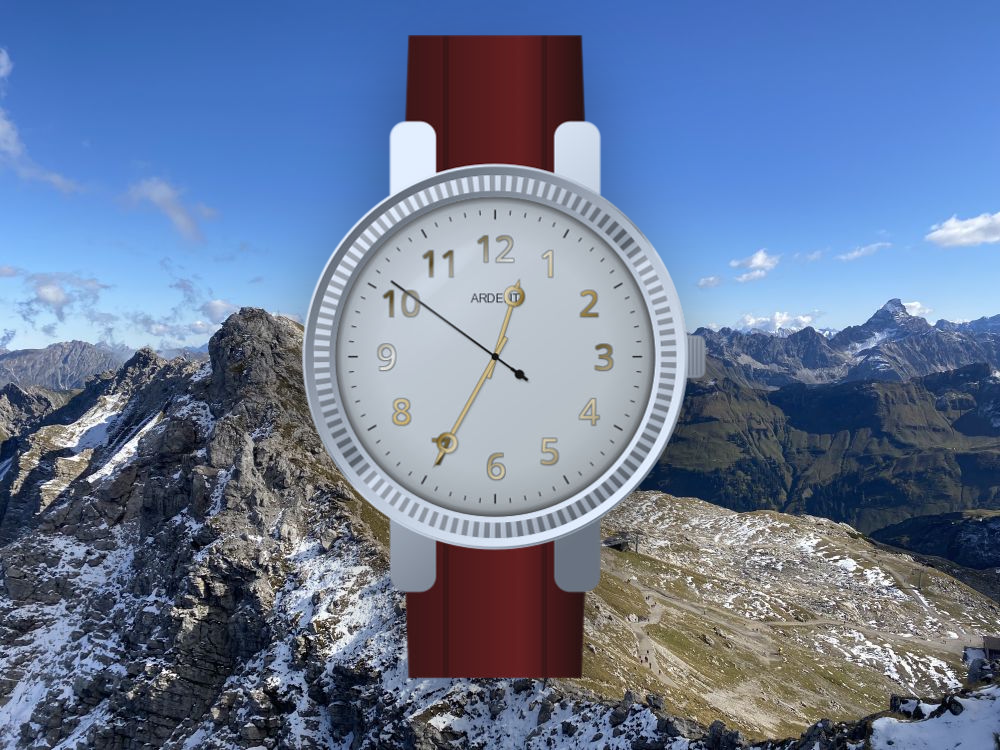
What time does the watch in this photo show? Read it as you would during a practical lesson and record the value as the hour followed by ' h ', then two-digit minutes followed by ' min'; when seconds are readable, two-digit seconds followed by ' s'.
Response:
12 h 34 min 51 s
